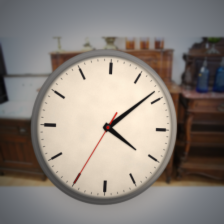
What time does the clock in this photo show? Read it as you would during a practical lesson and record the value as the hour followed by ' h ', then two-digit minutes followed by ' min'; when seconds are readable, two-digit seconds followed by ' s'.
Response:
4 h 08 min 35 s
